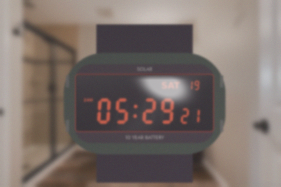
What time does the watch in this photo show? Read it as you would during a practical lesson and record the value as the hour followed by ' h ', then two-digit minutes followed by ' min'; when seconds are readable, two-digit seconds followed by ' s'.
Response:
5 h 29 min 21 s
